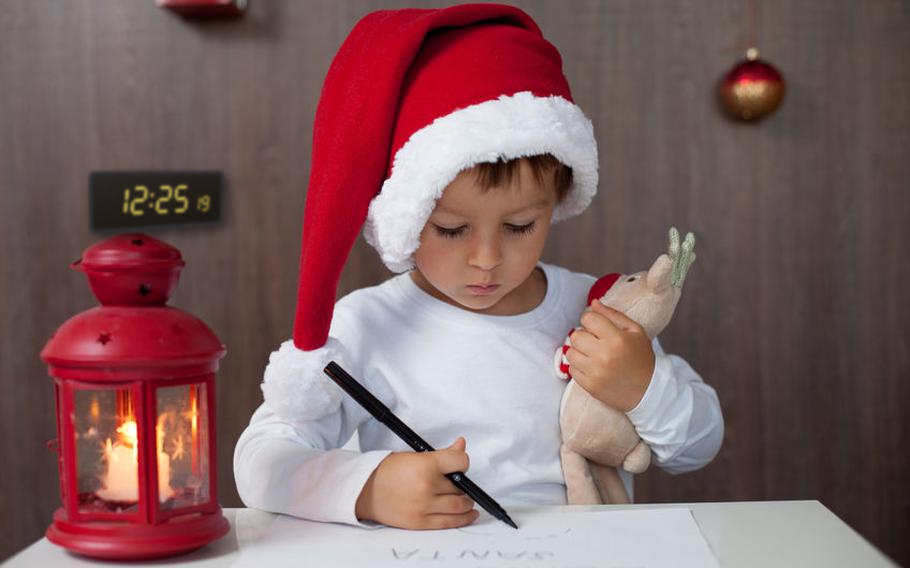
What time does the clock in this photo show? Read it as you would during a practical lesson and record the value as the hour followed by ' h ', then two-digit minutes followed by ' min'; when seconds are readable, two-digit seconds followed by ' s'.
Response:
12 h 25 min 19 s
